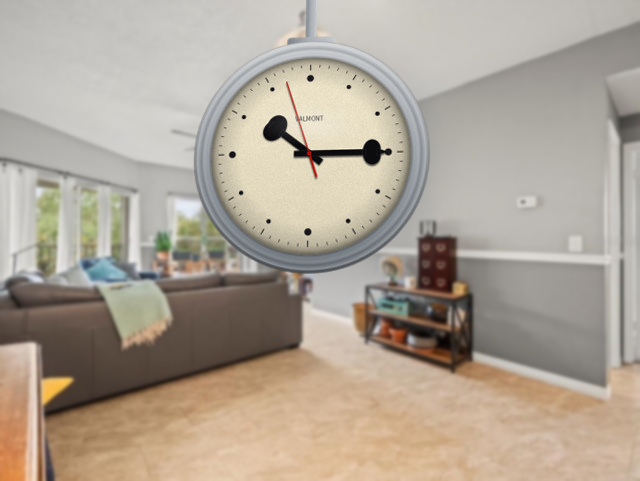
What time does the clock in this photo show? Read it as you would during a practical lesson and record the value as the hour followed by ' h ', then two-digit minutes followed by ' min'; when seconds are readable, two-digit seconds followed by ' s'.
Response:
10 h 14 min 57 s
